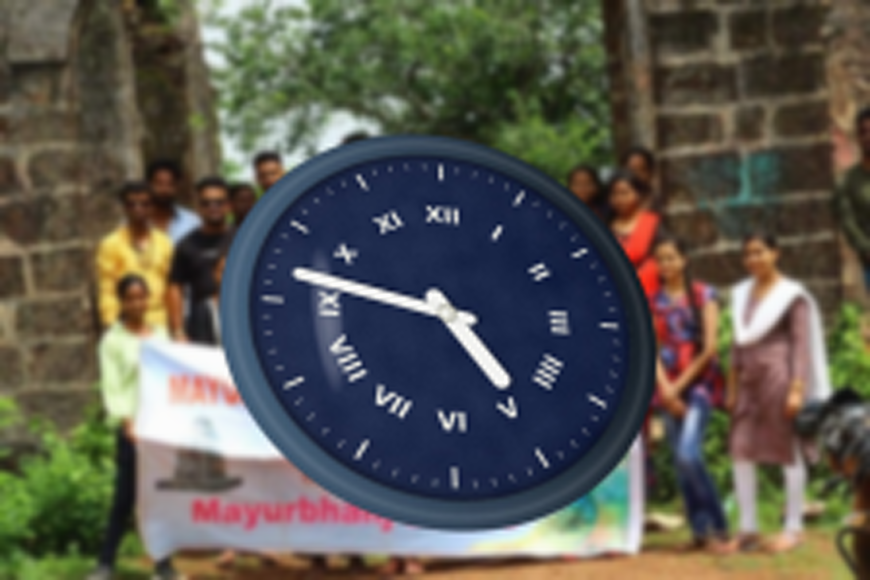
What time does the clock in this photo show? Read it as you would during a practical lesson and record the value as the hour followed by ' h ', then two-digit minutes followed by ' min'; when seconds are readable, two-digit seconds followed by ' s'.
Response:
4 h 47 min
